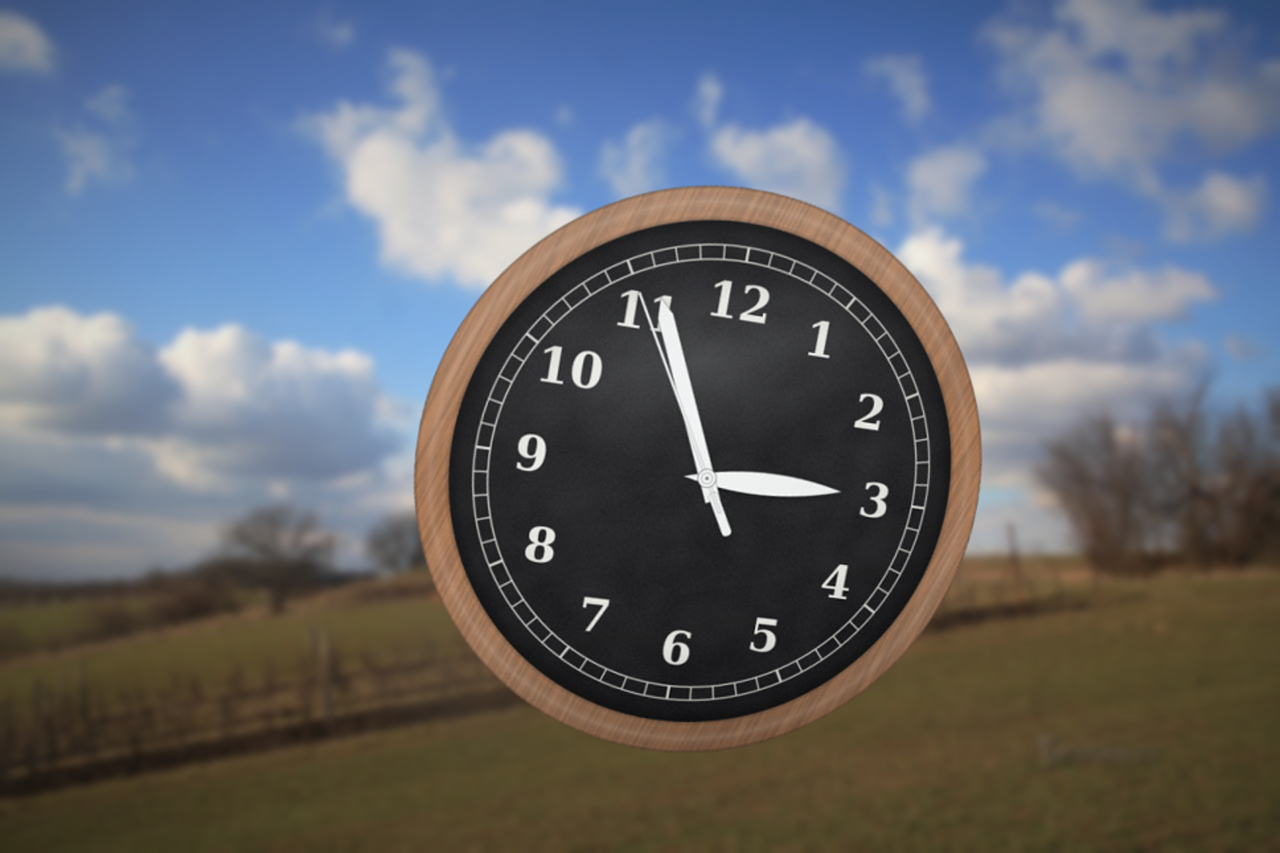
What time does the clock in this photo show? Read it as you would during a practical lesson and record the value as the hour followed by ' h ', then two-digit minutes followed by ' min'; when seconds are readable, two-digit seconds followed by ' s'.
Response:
2 h 55 min 55 s
